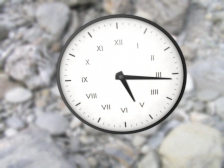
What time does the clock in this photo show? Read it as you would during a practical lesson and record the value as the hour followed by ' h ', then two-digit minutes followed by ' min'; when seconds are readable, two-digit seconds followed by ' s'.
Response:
5 h 16 min
